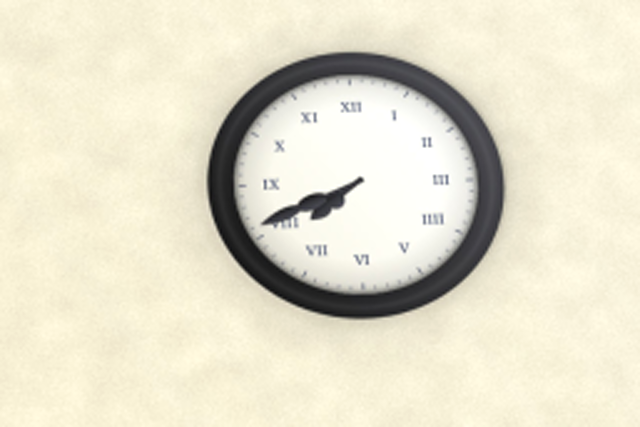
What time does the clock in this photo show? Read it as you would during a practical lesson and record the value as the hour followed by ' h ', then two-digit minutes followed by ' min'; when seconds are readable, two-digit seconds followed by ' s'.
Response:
7 h 41 min
